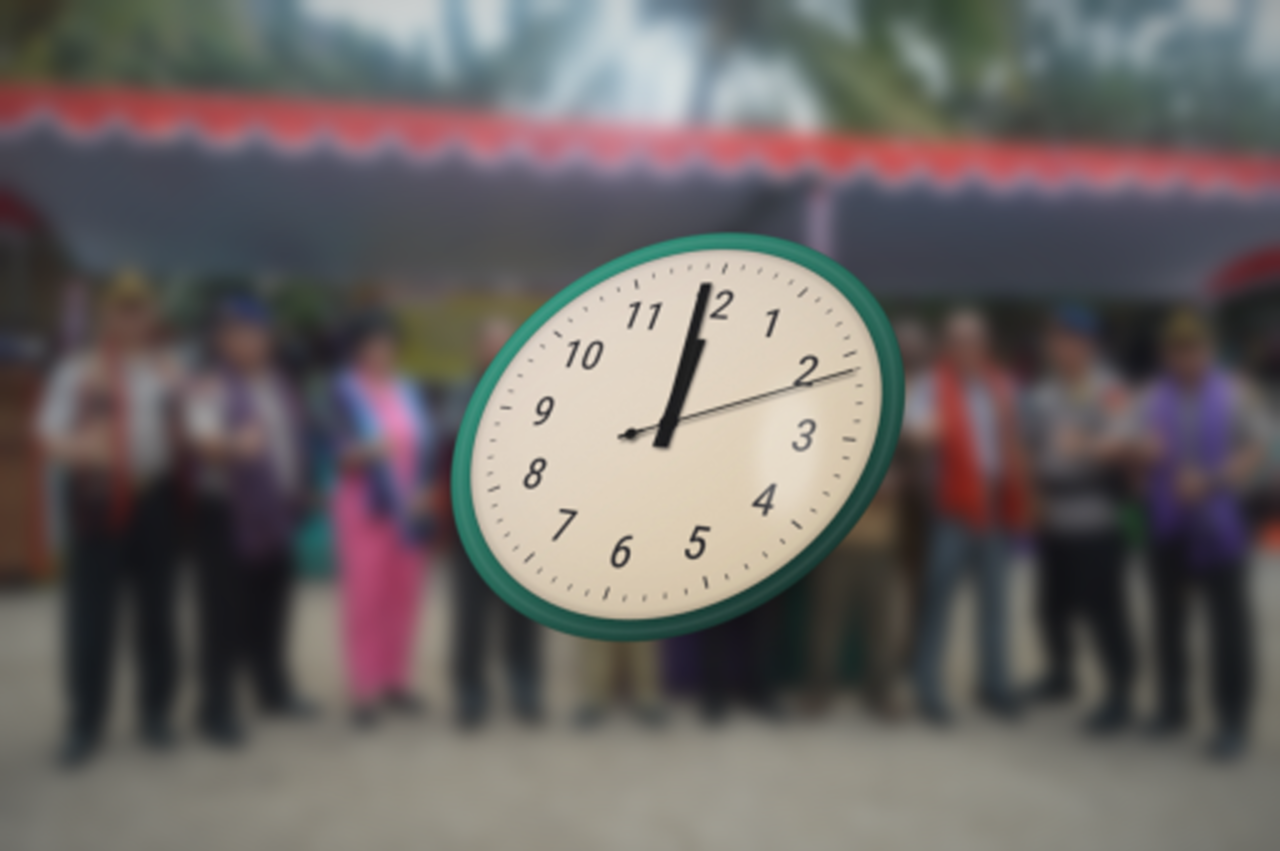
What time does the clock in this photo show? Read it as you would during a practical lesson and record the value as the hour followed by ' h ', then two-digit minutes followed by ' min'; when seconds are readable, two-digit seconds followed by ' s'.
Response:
11 h 59 min 11 s
